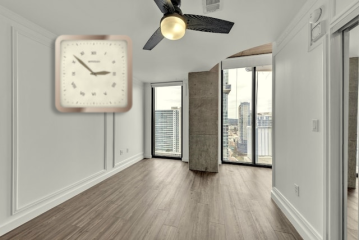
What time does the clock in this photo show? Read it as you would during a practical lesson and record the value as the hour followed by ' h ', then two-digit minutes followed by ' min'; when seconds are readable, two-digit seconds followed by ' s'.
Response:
2 h 52 min
